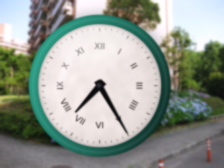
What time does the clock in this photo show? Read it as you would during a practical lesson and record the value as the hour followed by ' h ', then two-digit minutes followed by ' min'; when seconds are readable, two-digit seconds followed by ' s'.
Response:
7 h 25 min
